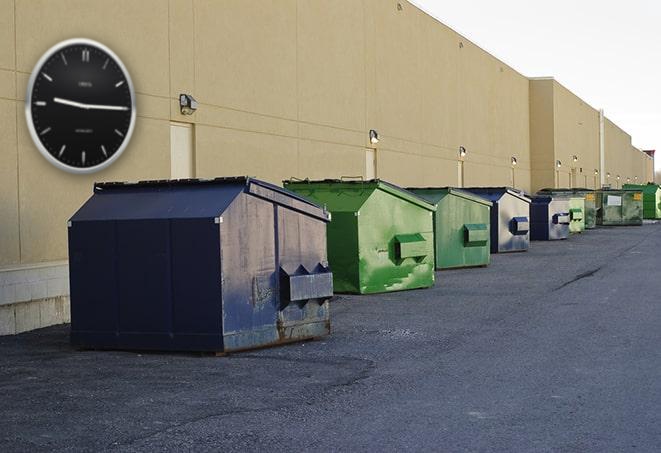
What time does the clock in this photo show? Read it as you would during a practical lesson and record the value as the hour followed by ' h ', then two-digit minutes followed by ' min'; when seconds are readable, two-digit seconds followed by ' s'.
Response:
9 h 15 min
